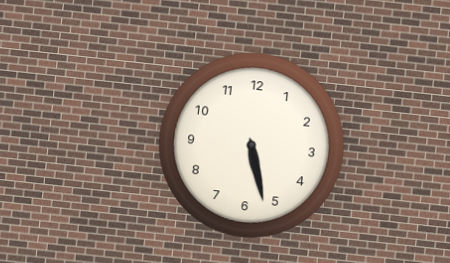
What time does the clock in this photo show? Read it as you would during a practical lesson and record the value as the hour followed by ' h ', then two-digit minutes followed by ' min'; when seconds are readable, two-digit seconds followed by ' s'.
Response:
5 h 27 min
